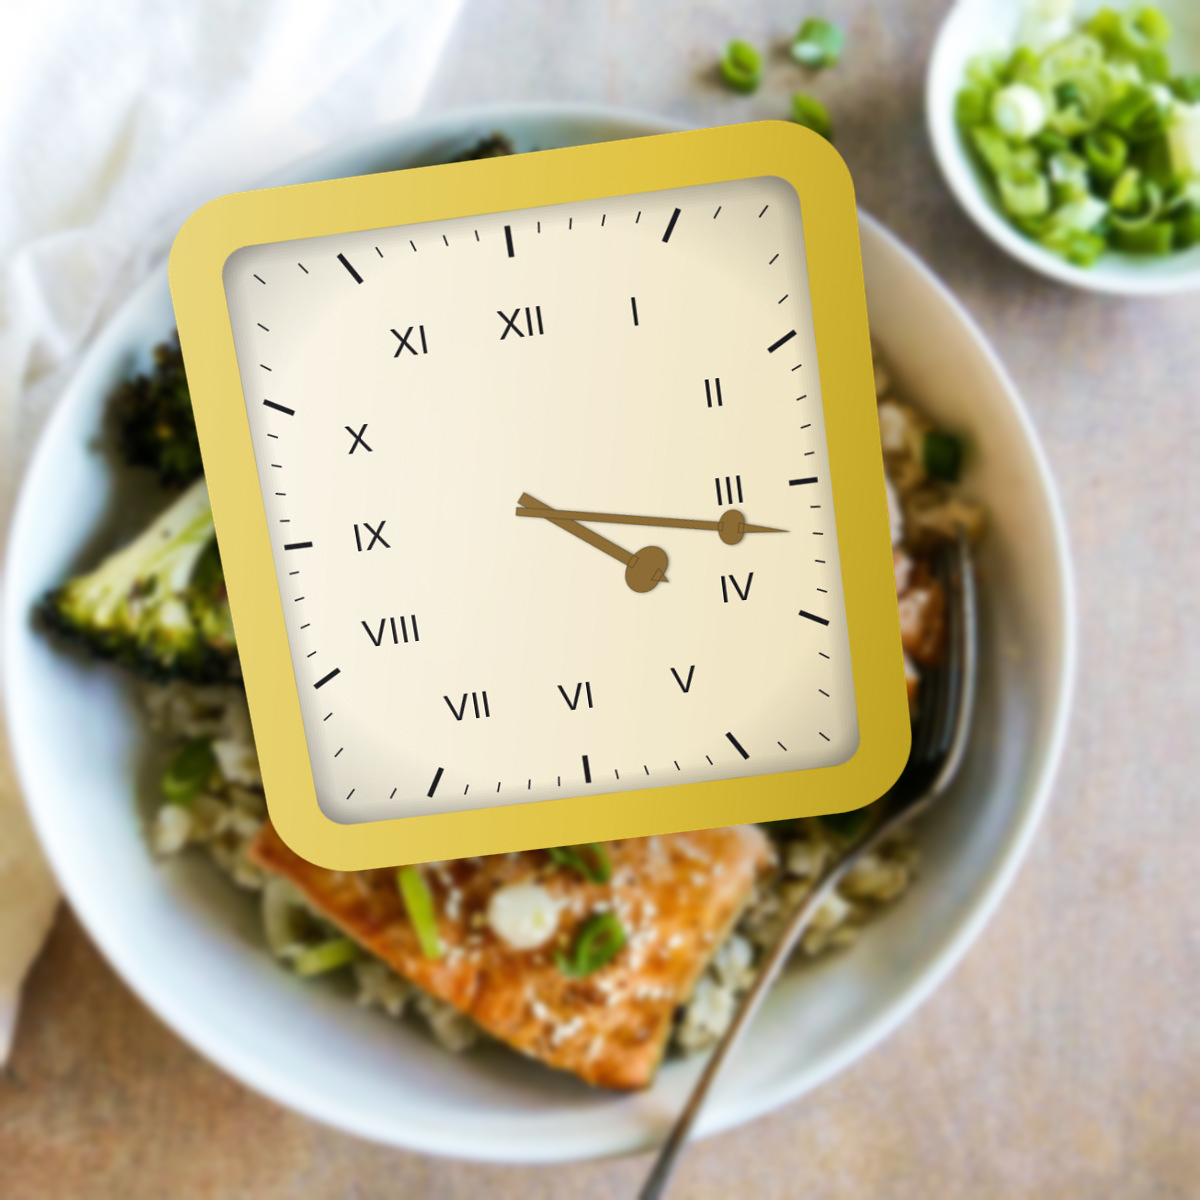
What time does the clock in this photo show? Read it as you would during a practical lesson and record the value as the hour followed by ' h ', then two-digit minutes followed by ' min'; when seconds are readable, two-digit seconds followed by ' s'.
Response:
4 h 17 min
